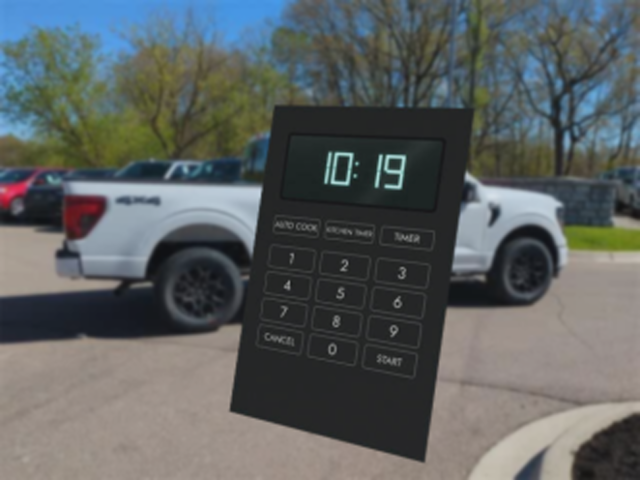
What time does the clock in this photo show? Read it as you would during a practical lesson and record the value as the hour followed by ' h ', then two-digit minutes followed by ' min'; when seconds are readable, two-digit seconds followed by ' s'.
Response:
10 h 19 min
